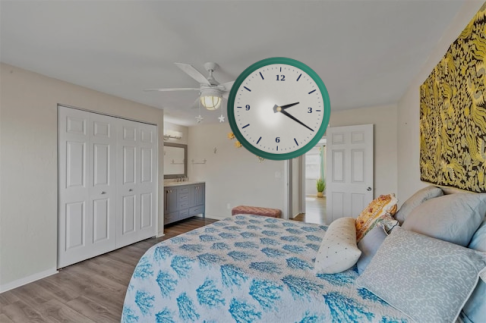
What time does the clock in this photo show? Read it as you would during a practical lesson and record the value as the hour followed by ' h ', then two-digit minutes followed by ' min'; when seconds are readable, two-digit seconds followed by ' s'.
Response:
2 h 20 min
